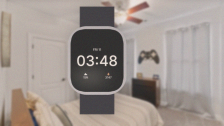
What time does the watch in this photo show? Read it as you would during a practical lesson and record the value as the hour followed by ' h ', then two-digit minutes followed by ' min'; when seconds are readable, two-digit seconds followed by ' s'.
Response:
3 h 48 min
